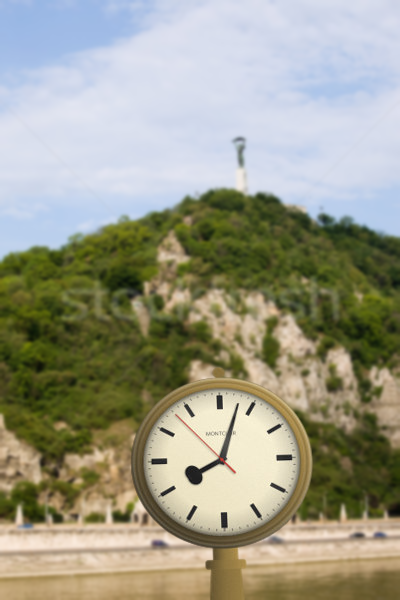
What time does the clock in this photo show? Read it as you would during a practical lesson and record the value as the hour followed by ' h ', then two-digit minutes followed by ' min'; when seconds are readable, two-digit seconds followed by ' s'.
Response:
8 h 02 min 53 s
